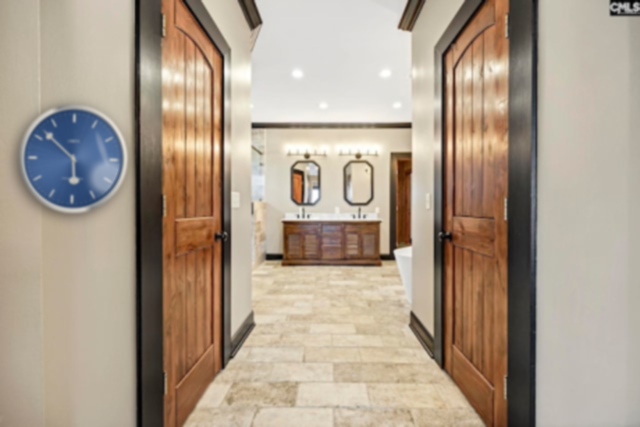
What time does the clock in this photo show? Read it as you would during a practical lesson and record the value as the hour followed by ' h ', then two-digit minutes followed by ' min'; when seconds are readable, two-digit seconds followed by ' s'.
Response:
5 h 52 min
